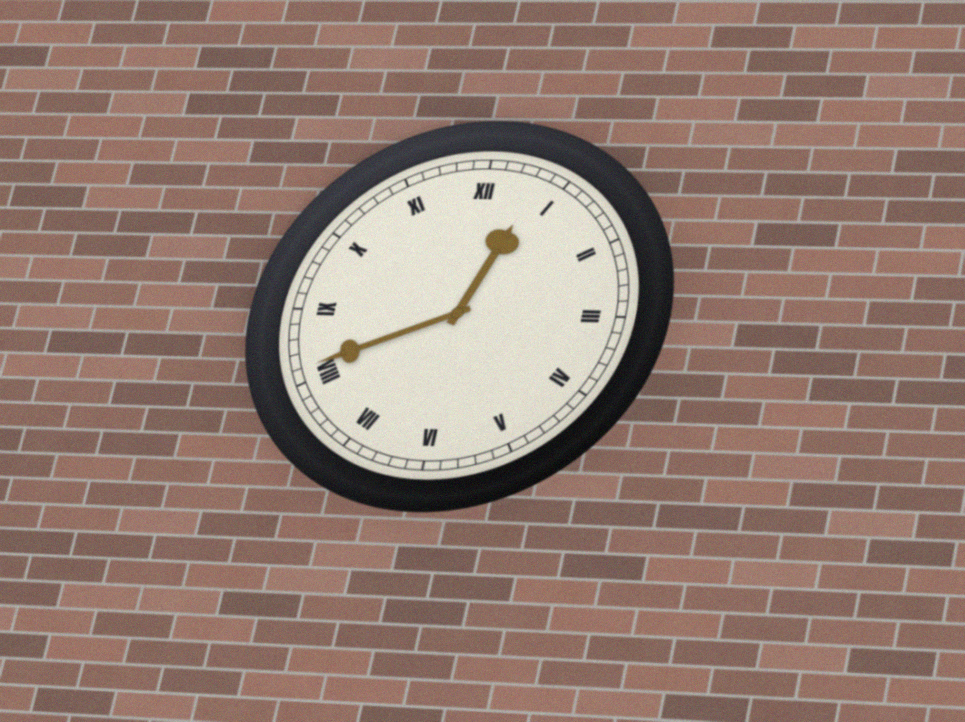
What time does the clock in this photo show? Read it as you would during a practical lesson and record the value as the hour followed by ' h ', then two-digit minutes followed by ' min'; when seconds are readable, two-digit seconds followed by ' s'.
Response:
12 h 41 min
